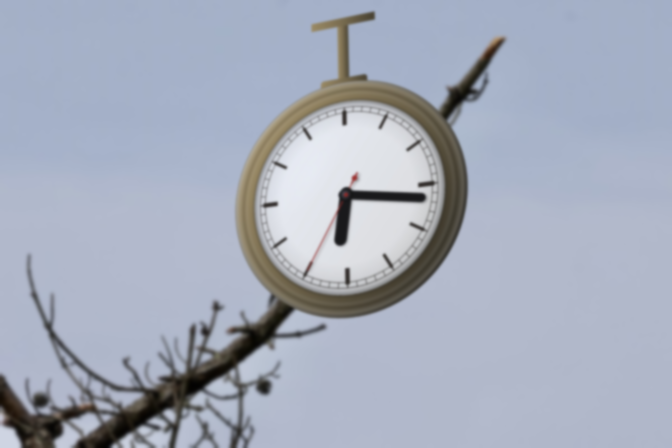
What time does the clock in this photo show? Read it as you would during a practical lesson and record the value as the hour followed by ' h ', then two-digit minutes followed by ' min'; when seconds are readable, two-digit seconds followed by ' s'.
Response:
6 h 16 min 35 s
